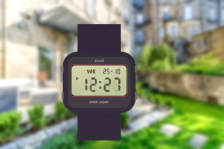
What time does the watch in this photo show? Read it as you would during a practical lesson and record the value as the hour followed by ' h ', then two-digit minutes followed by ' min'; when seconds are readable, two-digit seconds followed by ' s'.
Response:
12 h 27 min
